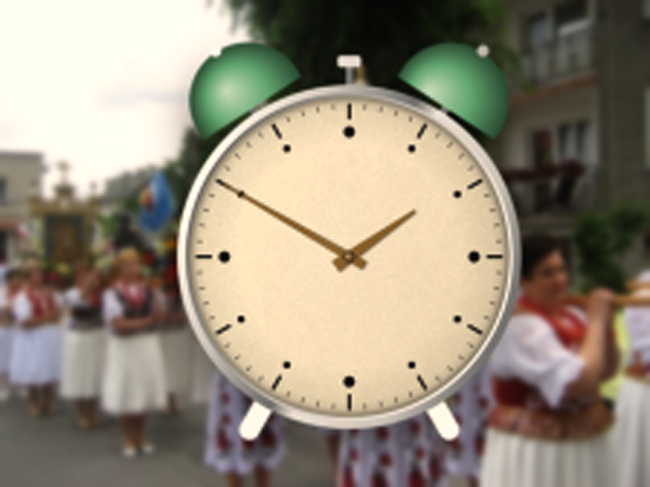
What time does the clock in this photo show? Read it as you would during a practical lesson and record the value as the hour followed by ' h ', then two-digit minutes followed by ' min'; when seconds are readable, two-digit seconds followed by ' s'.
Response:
1 h 50 min
